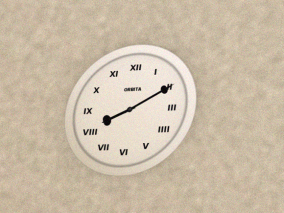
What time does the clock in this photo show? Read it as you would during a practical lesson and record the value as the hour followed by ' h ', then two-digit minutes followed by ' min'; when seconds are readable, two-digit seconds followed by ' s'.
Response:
8 h 10 min
